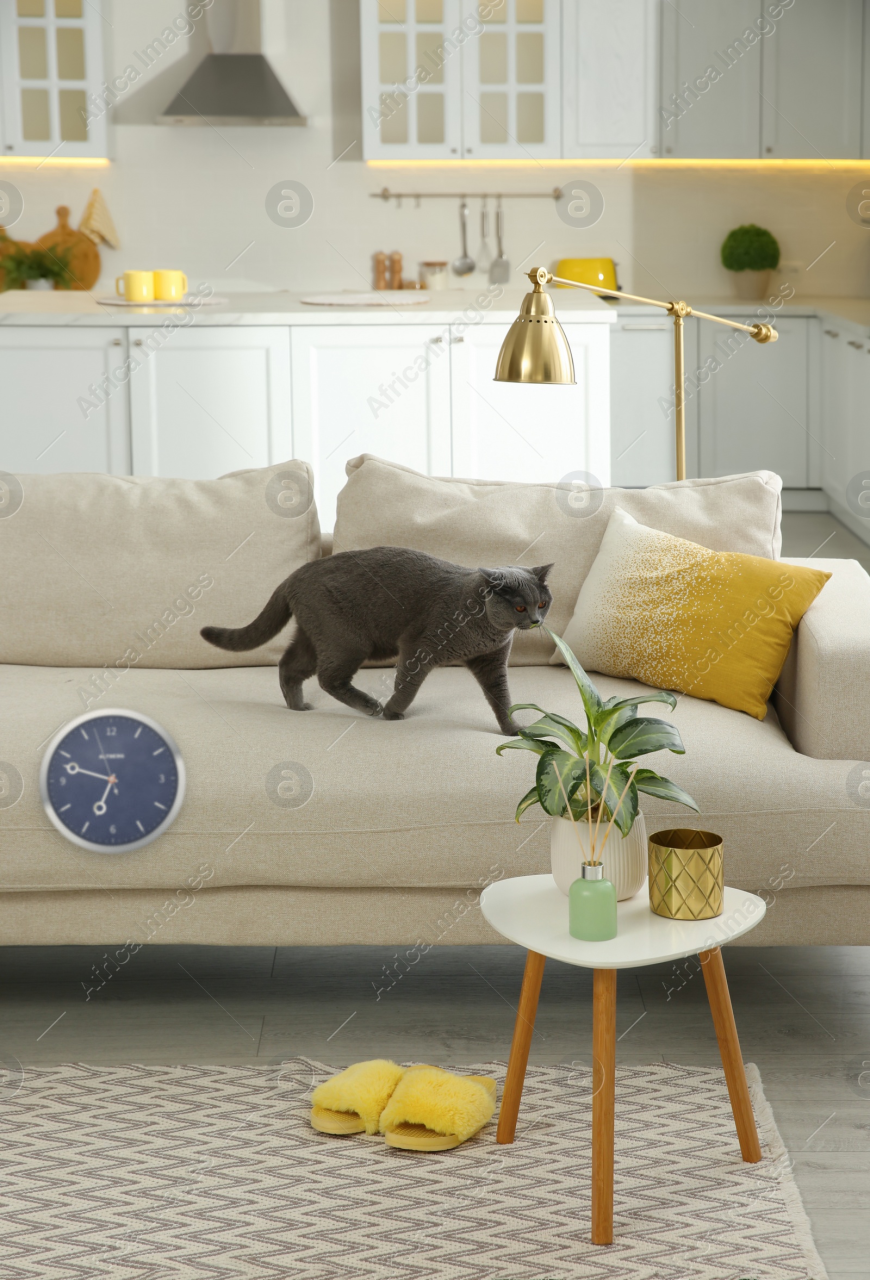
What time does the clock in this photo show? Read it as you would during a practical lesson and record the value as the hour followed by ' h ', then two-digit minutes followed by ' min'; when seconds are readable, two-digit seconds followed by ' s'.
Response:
6 h 47 min 57 s
